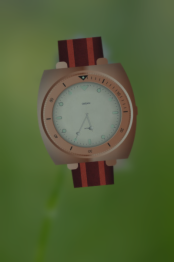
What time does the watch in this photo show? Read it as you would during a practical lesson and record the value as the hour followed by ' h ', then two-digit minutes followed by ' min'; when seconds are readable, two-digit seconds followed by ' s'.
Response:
5 h 35 min
